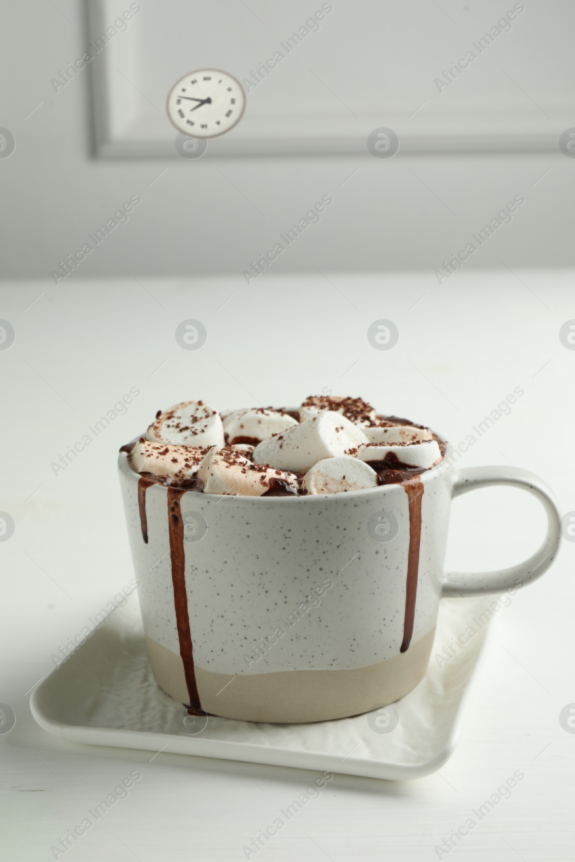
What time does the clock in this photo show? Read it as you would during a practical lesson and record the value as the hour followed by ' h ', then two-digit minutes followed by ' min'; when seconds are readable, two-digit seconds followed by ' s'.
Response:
7 h 47 min
